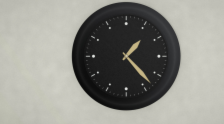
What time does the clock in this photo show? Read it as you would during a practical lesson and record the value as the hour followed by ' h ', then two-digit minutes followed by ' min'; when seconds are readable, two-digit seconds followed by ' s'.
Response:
1 h 23 min
